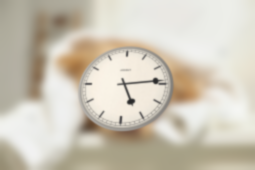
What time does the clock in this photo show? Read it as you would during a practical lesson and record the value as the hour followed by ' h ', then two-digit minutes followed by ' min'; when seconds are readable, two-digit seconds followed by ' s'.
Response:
5 h 14 min
